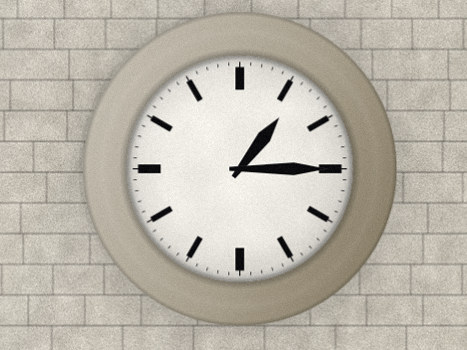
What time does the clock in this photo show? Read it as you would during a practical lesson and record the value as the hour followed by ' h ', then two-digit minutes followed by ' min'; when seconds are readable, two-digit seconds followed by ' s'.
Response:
1 h 15 min
